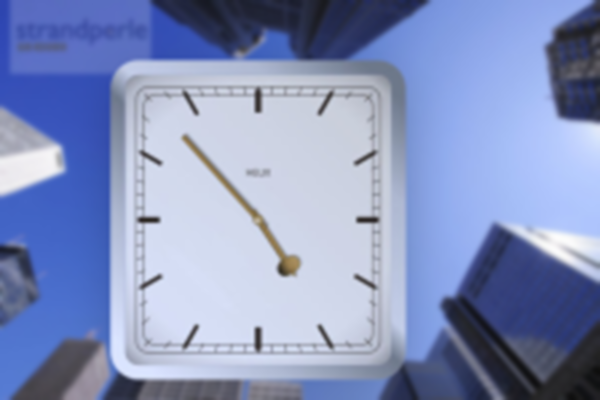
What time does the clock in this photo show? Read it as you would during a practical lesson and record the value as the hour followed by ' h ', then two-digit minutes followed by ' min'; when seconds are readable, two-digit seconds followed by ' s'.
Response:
4 h 53 min
